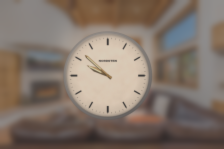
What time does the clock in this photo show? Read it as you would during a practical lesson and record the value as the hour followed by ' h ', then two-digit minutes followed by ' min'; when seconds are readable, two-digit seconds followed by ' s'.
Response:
9 h 52 min
